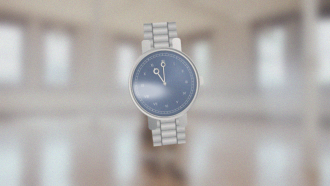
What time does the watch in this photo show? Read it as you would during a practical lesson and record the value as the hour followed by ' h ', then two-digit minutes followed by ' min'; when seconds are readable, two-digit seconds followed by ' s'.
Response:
11 h 00 min
